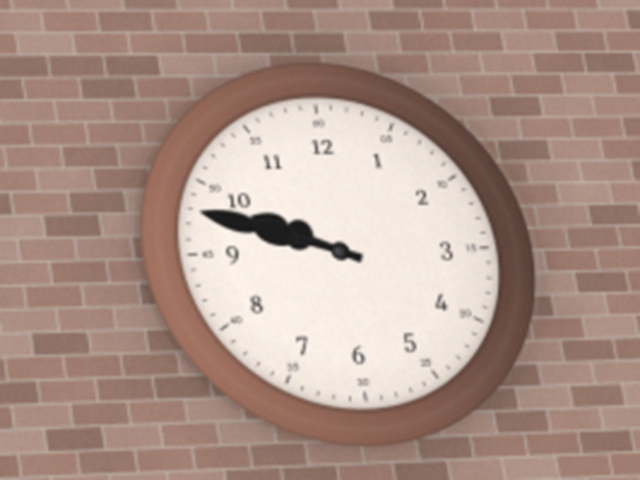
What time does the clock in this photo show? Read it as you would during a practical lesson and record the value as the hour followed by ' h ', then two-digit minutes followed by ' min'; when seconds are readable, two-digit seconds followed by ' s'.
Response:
9 h 48 min
